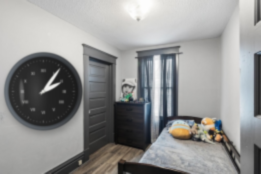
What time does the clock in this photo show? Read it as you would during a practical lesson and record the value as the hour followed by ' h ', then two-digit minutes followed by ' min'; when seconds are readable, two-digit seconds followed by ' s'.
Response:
2 h 06 min
